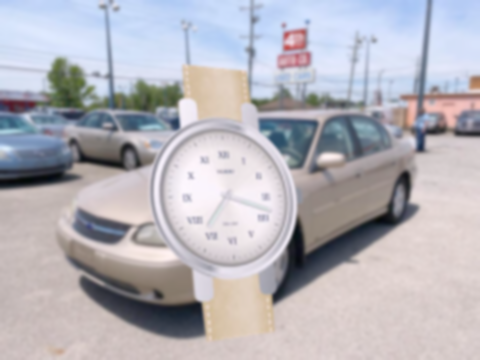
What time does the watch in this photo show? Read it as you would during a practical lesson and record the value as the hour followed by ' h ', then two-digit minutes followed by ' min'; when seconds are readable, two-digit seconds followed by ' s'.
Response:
7 h 18 min
